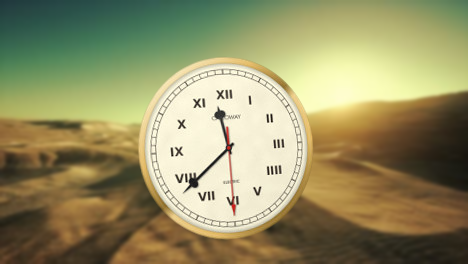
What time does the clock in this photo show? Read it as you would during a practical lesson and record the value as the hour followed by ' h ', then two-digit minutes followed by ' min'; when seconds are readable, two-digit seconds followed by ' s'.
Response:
11 h 38 min 30 s
